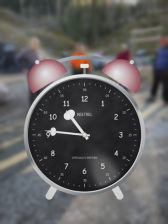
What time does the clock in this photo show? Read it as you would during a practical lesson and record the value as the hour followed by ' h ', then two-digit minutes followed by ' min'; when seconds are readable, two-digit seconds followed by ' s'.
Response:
10 h 46 min
